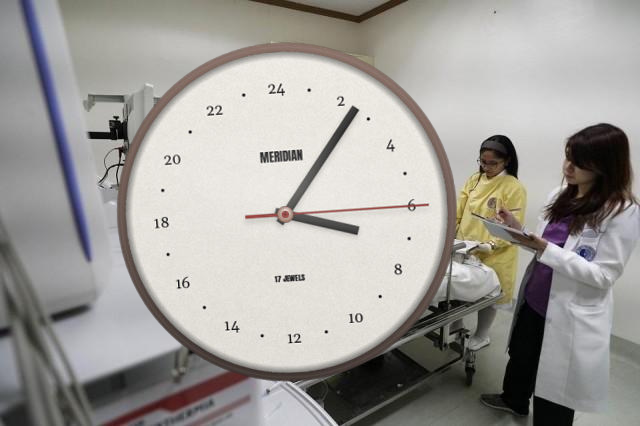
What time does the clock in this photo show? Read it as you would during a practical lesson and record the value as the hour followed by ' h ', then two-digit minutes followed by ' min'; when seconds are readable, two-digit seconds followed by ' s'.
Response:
7 h 06 min 15 s
